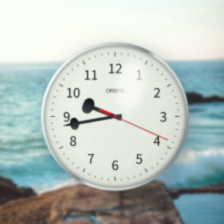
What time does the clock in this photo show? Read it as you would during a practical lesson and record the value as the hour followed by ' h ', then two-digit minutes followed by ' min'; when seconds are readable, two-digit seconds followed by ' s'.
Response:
9 h 43 min 19 s
